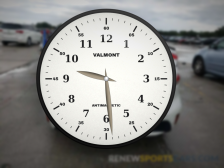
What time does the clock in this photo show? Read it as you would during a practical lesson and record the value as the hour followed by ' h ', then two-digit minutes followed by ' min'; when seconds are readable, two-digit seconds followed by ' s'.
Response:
9 h 29 min
